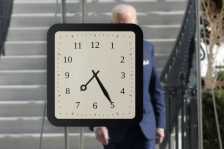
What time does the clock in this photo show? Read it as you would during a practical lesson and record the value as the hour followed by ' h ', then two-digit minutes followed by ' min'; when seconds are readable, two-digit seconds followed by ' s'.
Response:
7 h 25 min
